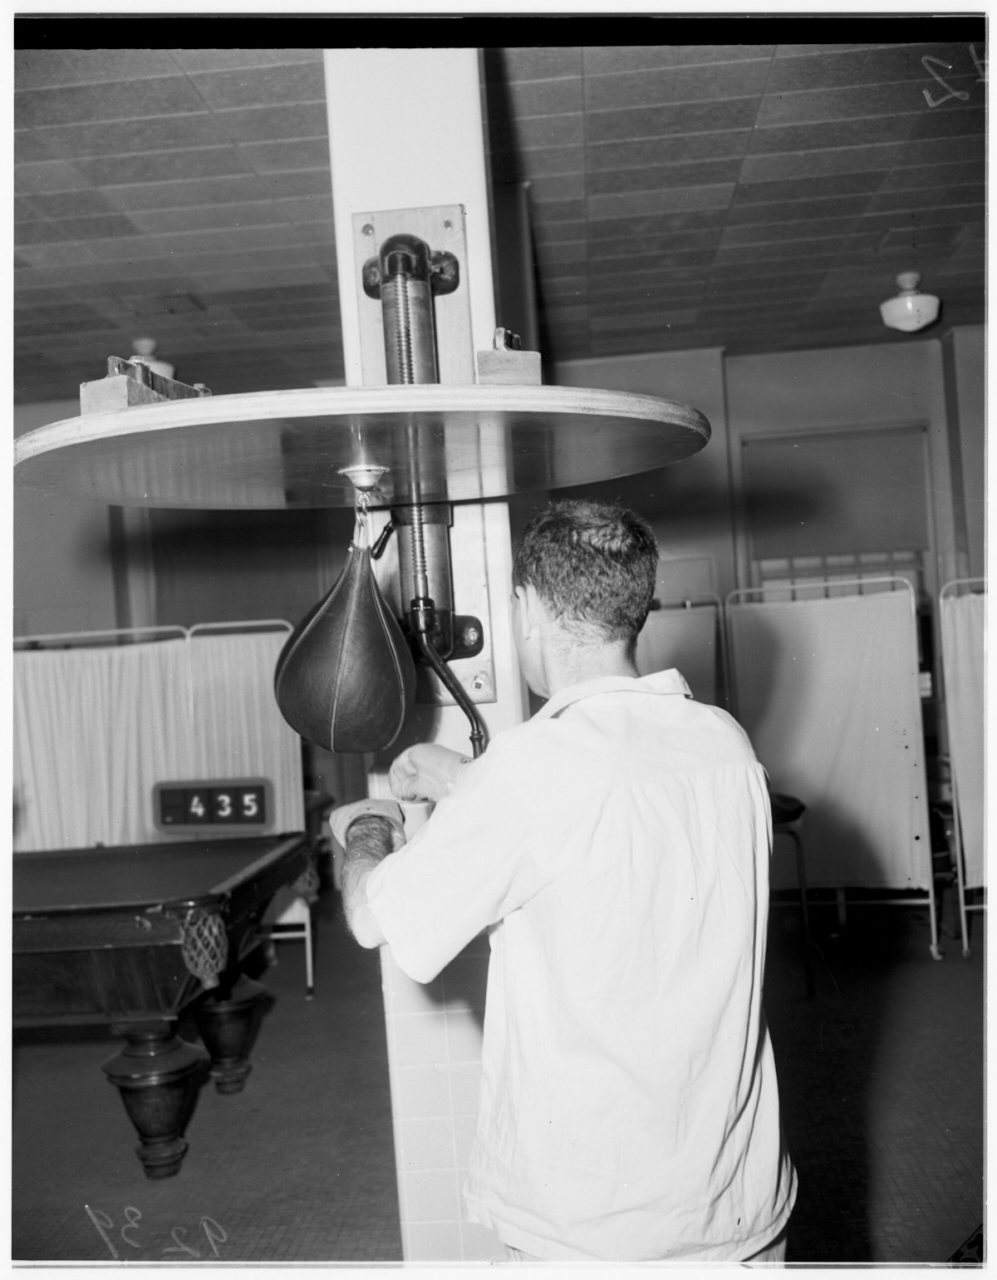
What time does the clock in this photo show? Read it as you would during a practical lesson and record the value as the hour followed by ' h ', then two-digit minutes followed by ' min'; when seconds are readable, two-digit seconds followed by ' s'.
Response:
4 h 35 min
